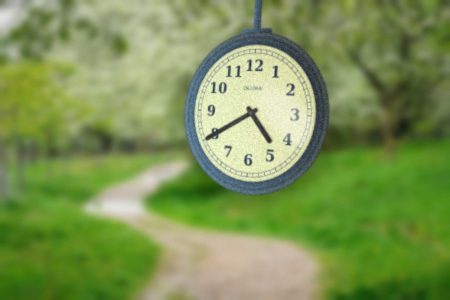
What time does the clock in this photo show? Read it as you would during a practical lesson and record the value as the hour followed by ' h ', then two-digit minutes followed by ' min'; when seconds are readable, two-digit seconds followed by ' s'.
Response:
4 h 40 min
